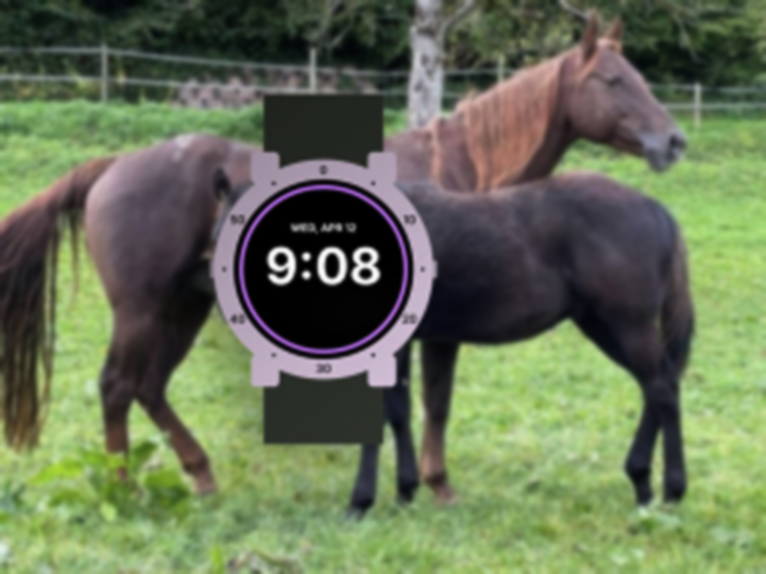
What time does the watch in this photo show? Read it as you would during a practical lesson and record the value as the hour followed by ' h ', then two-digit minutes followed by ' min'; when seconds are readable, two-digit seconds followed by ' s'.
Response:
9 h 08 min
